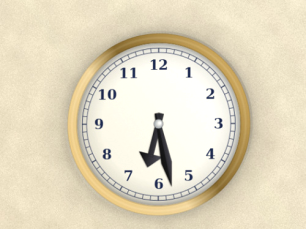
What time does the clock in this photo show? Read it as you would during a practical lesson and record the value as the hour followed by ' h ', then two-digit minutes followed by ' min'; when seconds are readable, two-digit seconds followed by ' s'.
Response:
6 h 28 min
